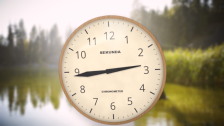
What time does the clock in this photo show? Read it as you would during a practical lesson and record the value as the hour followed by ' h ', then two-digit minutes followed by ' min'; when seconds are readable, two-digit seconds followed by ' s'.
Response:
2 h 44 min
